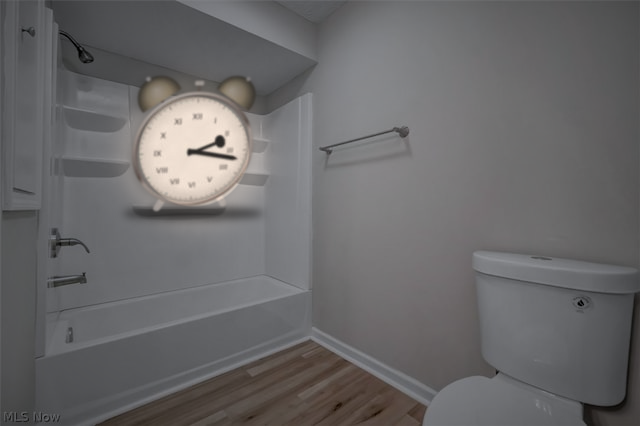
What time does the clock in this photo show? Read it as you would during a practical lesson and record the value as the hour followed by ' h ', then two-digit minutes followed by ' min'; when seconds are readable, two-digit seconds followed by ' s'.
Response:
2 h 17 min
